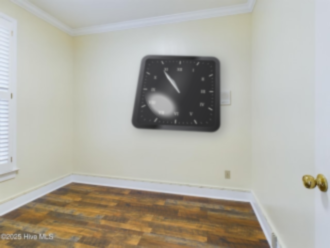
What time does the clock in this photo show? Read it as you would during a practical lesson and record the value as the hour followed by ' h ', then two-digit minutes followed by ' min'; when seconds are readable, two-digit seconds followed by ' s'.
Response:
10 h 54 min
